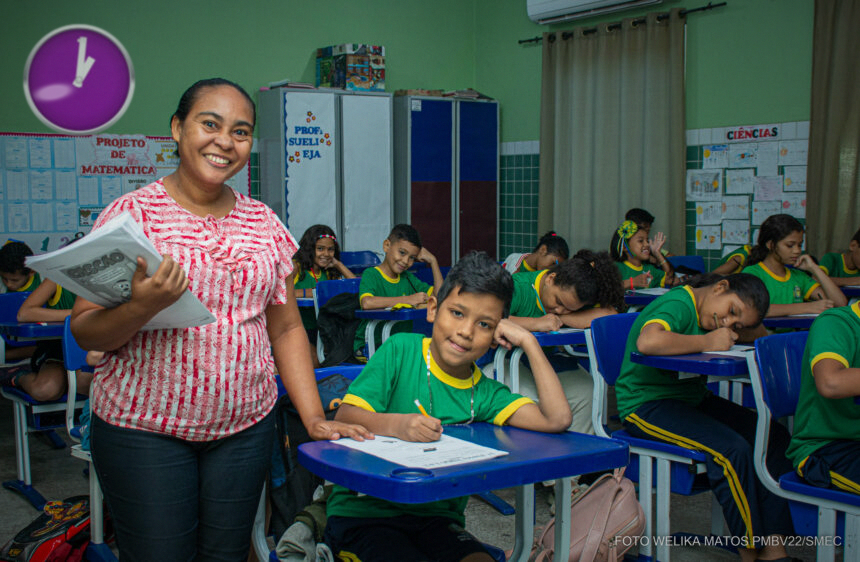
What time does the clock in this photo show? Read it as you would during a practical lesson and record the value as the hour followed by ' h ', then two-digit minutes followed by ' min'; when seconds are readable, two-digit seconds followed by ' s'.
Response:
1 h 01 min
